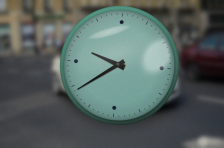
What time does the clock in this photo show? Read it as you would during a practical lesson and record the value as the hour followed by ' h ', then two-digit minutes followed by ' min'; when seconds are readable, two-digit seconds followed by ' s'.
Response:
9 h 39 min
